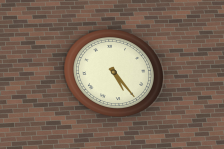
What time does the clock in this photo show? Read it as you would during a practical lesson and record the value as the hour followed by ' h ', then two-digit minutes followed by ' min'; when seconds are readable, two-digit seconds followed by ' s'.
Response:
5 h 25 min
